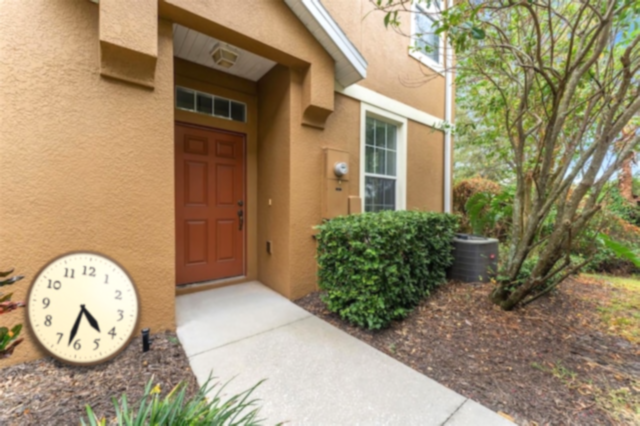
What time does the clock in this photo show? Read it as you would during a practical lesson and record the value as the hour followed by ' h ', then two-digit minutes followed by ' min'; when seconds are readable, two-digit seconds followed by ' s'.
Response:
4 h 32 min
